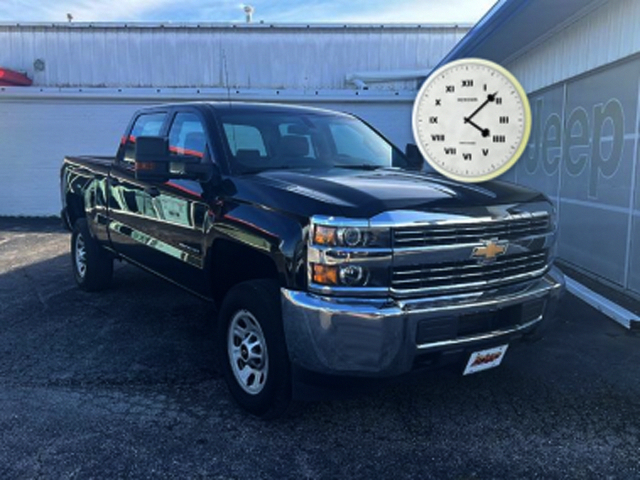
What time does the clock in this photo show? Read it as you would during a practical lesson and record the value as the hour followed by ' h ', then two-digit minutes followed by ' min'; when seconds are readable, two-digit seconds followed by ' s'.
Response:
4 h 08 min
